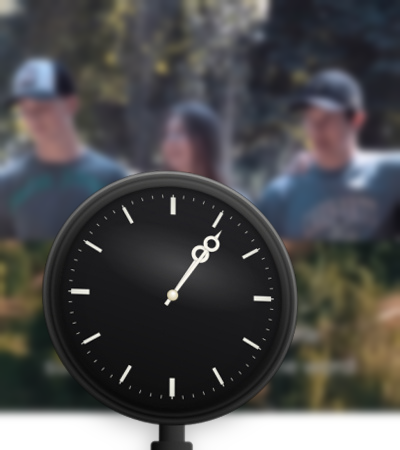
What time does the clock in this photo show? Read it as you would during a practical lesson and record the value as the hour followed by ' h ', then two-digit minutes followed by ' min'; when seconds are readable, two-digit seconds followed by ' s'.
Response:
1 h 06 min
